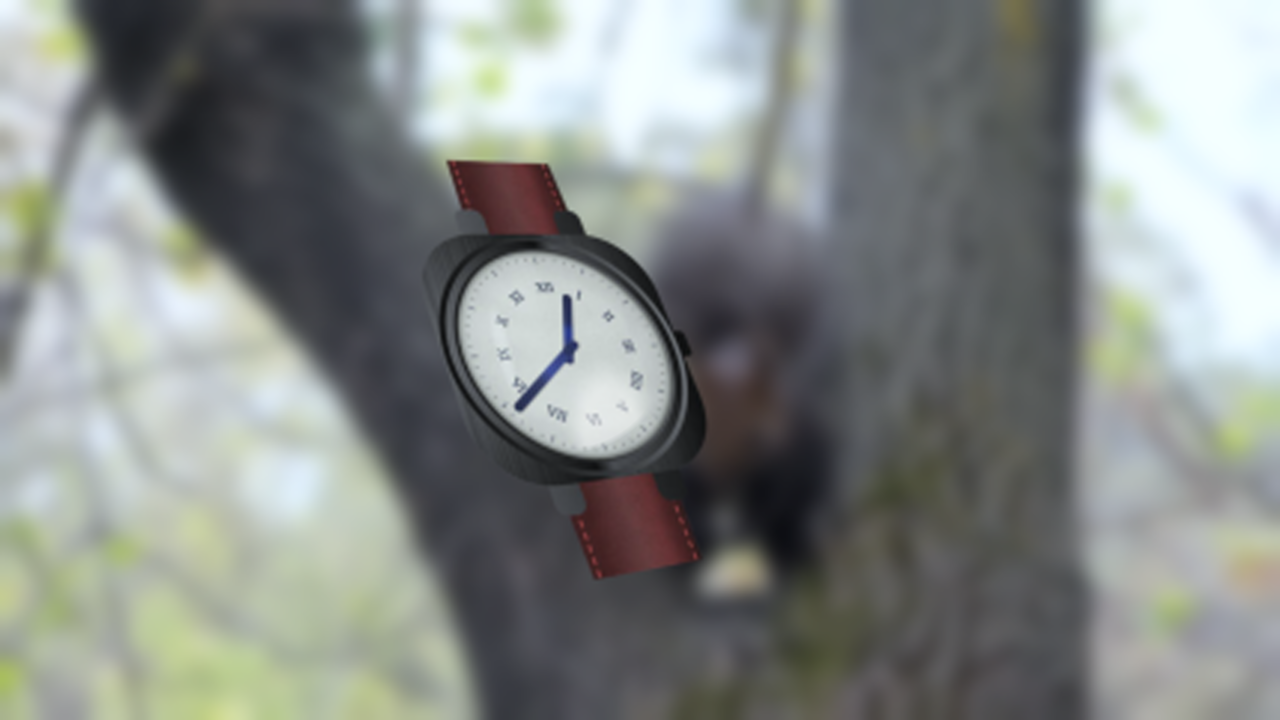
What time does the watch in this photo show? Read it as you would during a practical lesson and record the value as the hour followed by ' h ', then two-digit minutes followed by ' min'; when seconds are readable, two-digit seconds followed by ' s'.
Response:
12 h 39 min
